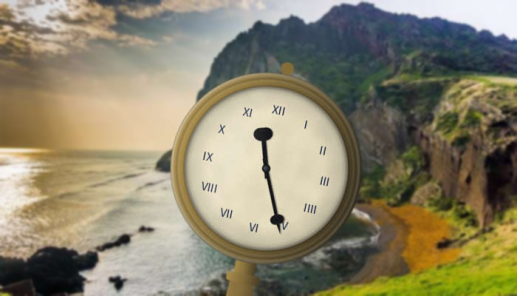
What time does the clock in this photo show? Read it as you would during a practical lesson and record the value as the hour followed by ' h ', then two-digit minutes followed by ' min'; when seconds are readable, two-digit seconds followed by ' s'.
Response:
11 h 26 min
